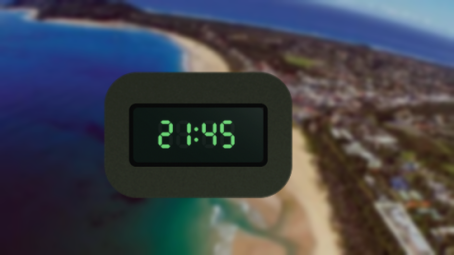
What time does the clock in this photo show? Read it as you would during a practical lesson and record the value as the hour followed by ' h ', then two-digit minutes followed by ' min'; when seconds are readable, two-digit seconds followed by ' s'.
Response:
21 h 45 min
